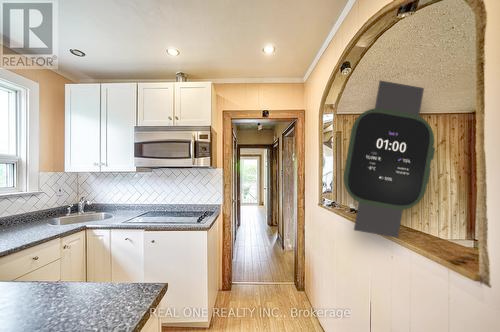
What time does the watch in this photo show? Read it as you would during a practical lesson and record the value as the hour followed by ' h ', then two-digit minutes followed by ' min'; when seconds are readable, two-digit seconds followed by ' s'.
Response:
1 h 00 min
